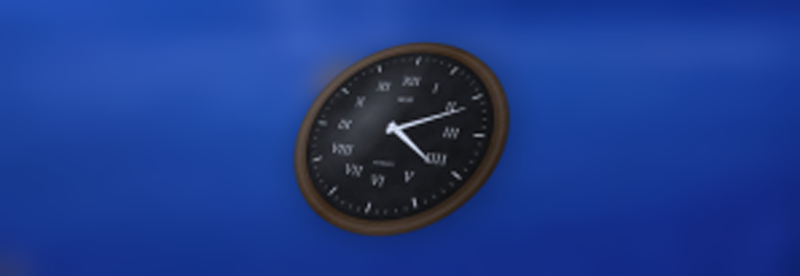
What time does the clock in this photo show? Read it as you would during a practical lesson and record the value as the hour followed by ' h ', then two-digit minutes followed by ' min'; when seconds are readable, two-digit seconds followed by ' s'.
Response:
4 h 11 min
